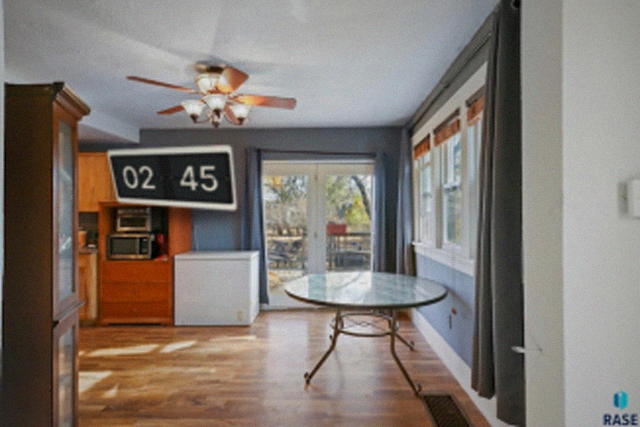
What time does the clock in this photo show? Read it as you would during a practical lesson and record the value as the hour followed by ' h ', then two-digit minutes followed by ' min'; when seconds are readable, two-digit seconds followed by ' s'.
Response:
2 h 45 min
